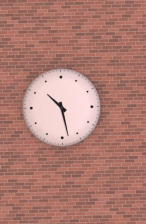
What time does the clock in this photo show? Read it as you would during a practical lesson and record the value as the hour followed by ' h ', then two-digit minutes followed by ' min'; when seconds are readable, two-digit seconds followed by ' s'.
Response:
10 h 28 min
